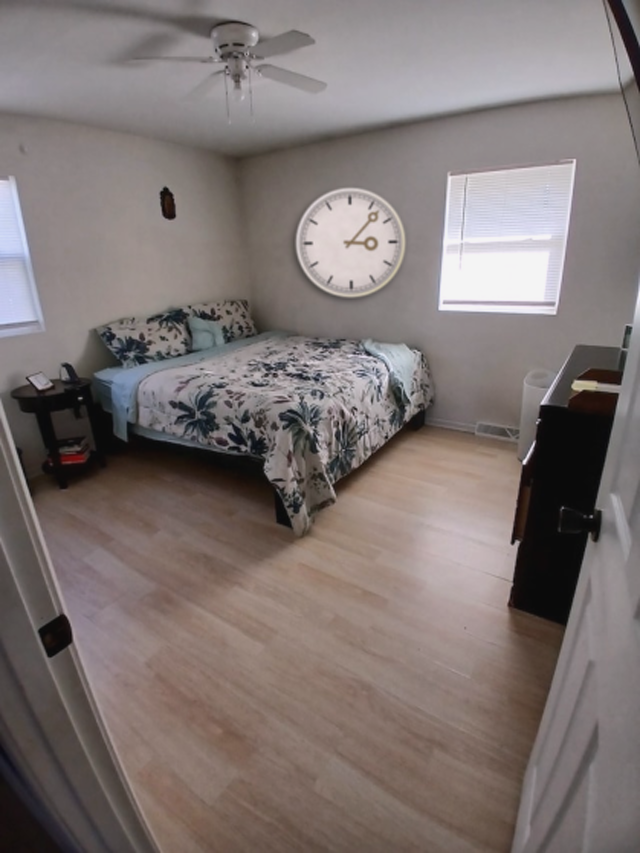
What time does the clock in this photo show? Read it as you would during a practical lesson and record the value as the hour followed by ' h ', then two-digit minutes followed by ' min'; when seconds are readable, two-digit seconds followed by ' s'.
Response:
3 h 07 min
